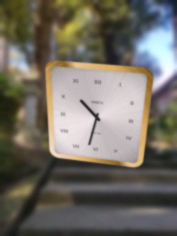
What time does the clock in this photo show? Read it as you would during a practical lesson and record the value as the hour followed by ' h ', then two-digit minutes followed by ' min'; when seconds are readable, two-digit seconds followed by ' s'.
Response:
10 h 32 min
